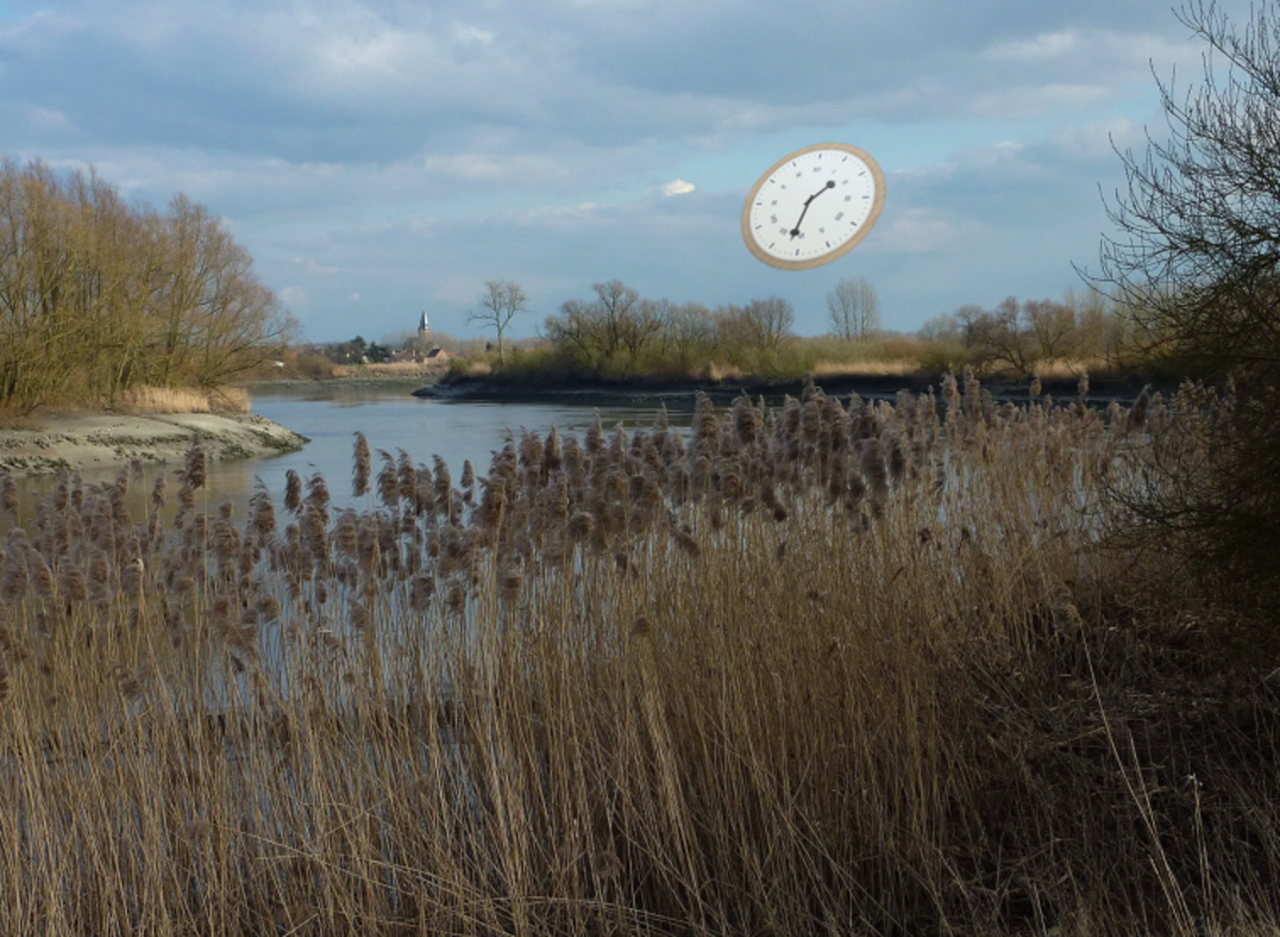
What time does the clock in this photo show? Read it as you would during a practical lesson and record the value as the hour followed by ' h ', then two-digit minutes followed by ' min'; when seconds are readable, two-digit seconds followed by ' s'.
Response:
1 h 32 min
